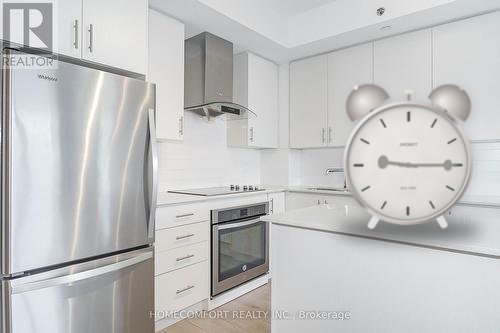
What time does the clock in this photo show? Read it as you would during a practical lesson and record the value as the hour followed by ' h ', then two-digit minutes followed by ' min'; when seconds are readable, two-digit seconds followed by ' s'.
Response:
9 h 15 min
